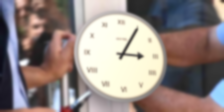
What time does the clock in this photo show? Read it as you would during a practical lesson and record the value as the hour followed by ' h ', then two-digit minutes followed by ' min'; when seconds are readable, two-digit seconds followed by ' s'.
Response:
3 h 05 min
